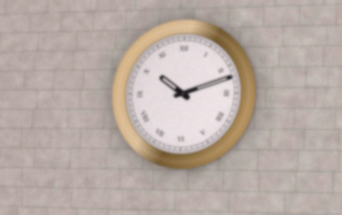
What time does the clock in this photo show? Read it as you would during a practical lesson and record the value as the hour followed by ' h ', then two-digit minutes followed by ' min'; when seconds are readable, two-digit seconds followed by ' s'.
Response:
10 h 12 min
